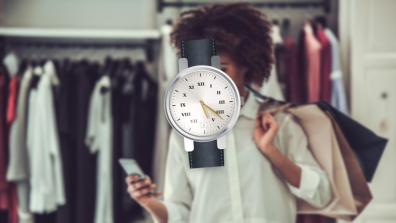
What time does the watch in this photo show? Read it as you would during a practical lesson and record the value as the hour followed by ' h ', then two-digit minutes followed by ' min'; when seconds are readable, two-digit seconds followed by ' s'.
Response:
5 h 22 min
